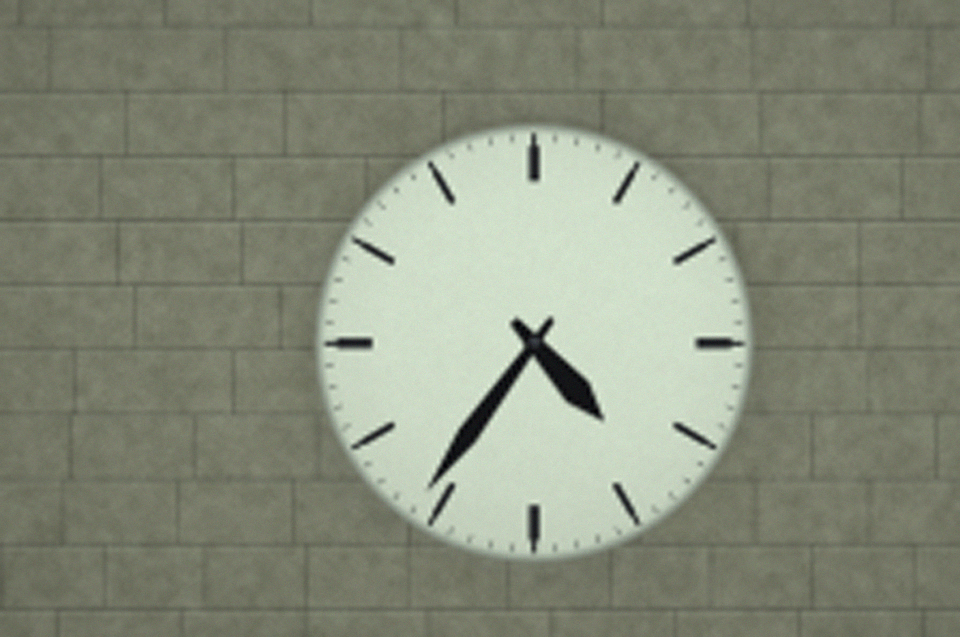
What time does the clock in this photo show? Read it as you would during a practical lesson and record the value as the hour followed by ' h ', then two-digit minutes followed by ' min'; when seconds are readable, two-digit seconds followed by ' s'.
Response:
4 h 36 min
